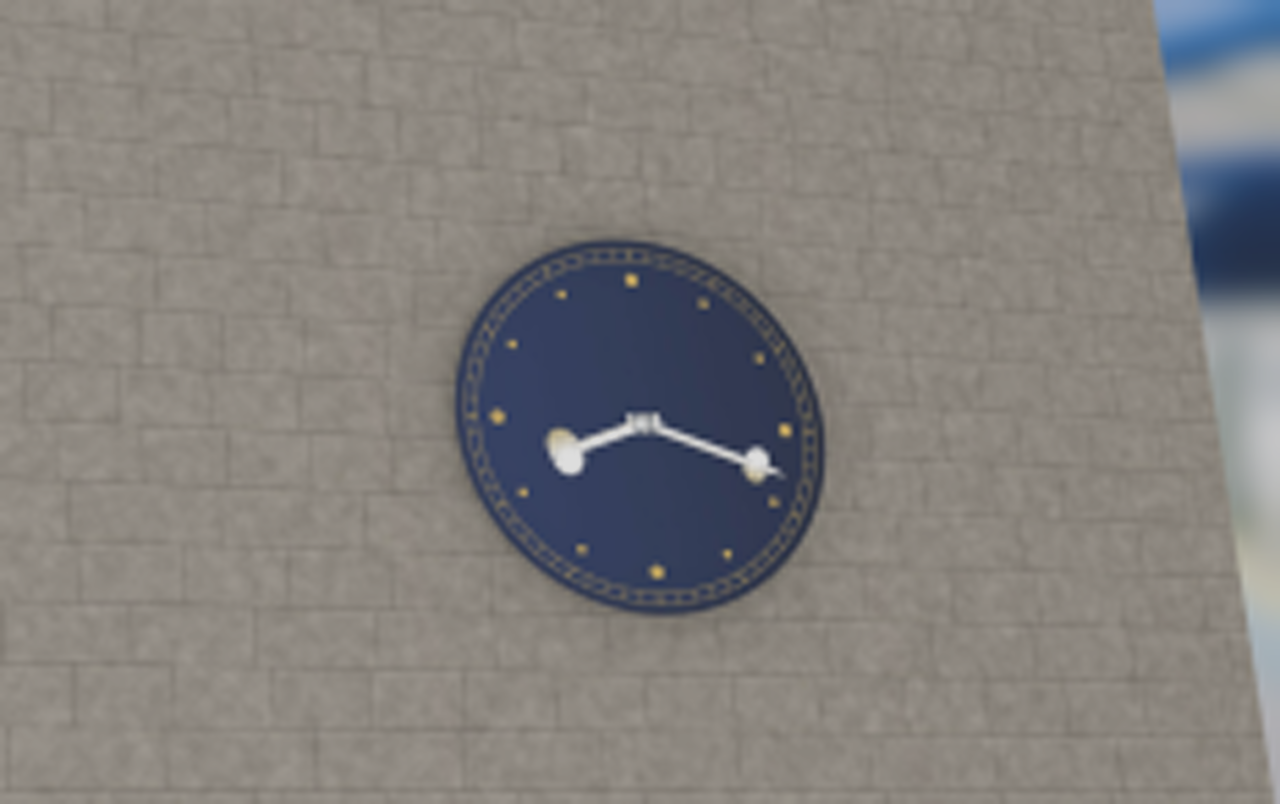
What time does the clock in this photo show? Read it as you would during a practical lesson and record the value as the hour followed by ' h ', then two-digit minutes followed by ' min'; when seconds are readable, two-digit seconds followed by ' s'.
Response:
8 h 18 min
